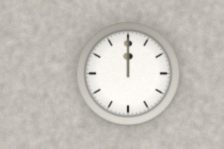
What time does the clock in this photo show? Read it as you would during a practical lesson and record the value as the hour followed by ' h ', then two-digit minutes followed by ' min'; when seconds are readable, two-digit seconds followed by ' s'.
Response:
12 h 00 min
